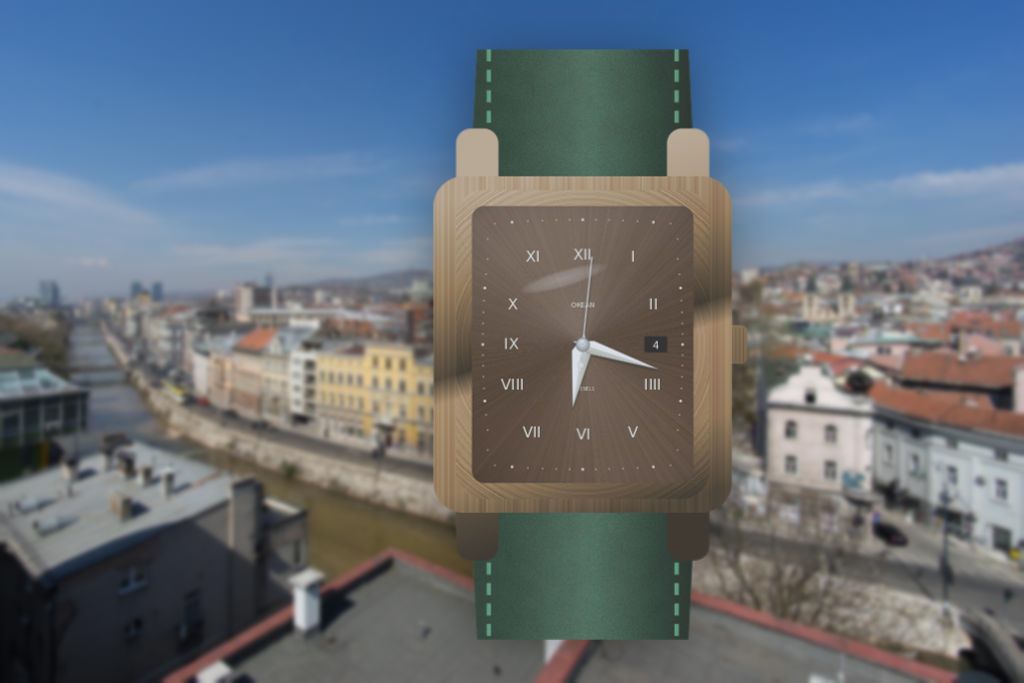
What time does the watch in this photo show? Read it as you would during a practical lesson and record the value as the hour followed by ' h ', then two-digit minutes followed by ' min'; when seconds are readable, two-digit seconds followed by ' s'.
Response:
6 h 18 min 01 s
